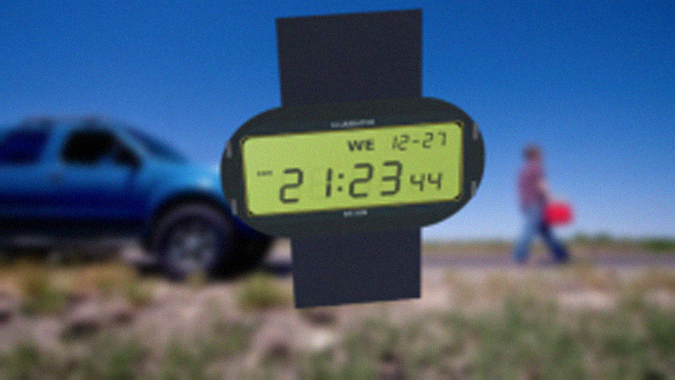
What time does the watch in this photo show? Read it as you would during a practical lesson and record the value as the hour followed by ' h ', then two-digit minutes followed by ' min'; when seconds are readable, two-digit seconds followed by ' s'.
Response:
21 h 23 min 44 s
